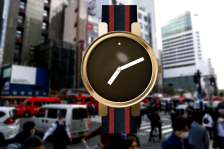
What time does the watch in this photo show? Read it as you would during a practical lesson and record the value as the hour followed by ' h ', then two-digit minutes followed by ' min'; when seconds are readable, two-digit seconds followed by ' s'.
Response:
7 h 11 min
